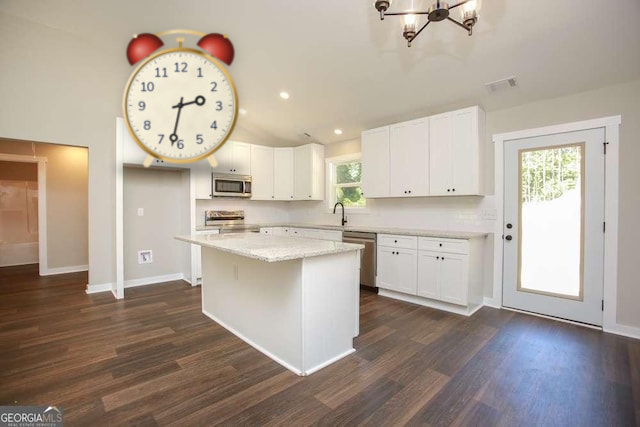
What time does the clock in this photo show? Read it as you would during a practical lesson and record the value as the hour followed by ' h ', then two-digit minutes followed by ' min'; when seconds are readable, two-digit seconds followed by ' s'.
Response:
2 h 32 min
